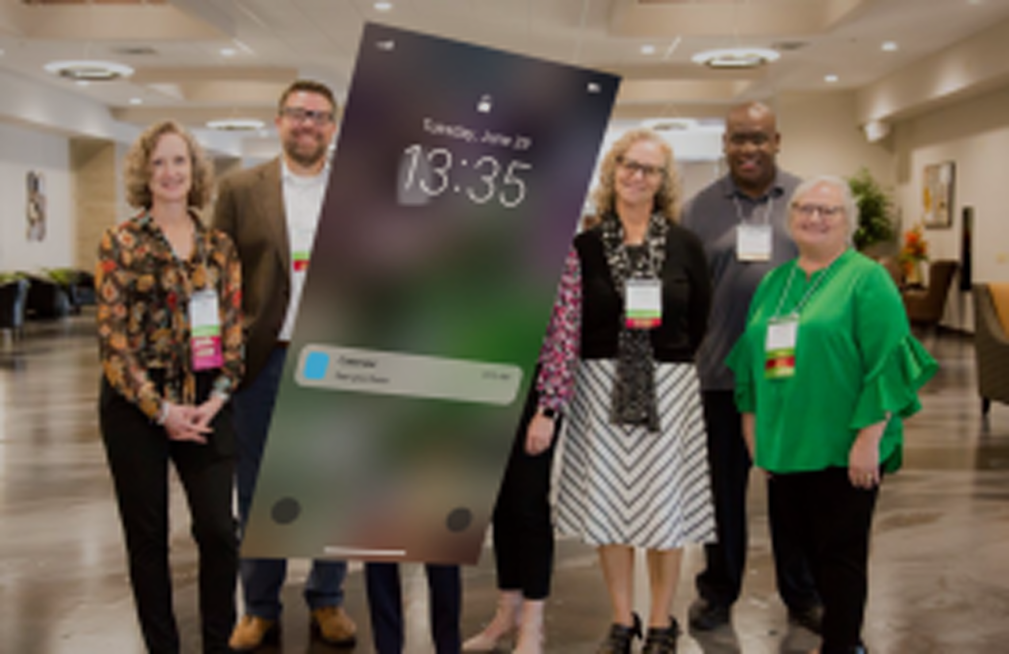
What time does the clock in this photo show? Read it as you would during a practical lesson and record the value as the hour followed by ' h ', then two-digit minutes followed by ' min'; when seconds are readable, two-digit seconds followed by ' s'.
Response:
13 h 35 min
